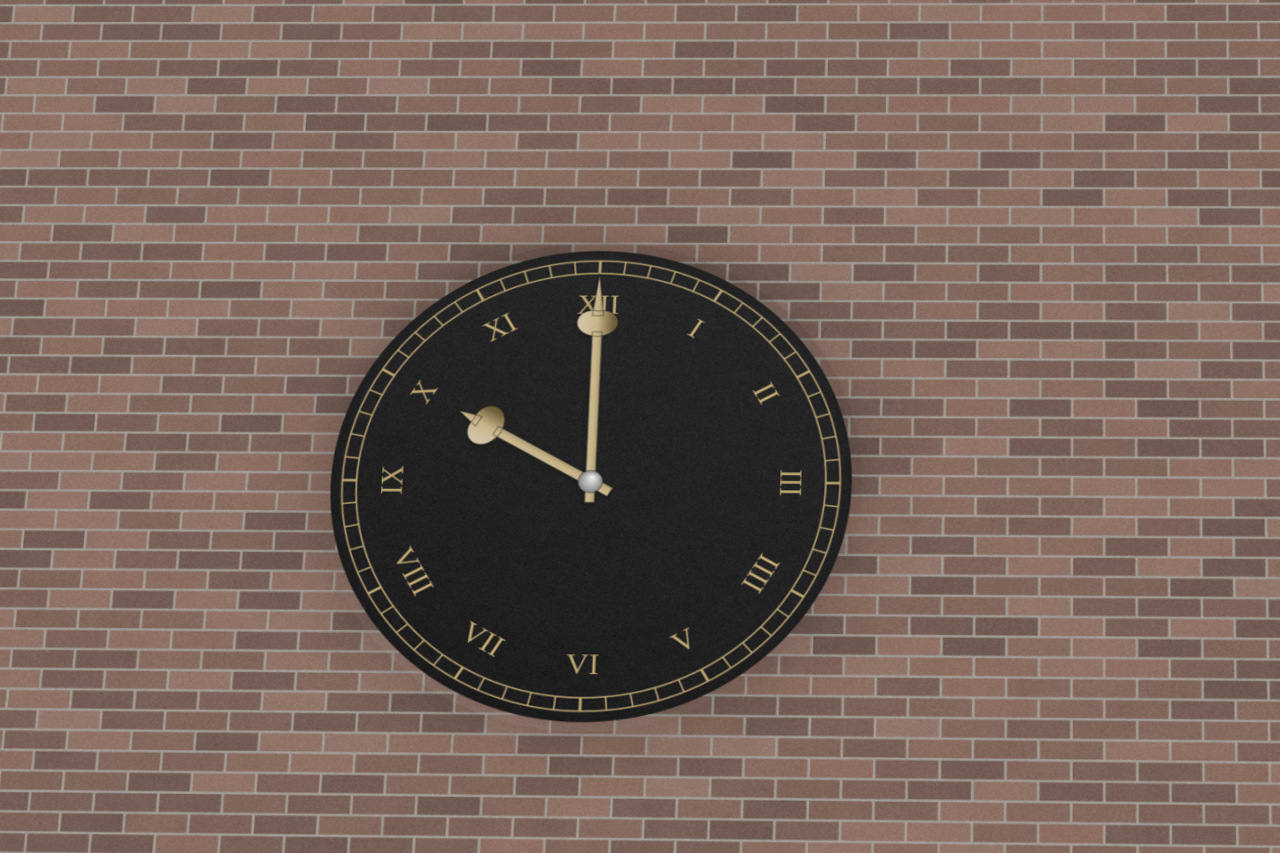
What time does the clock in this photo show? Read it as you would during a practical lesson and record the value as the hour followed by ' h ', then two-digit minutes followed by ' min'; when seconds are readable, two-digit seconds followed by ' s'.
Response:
10 h 00 min
